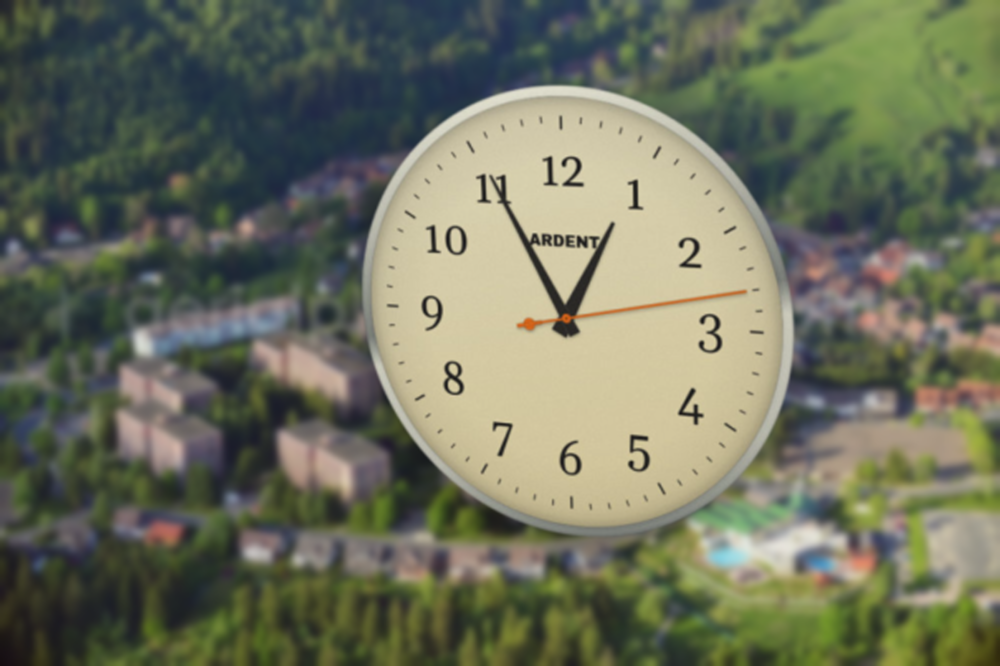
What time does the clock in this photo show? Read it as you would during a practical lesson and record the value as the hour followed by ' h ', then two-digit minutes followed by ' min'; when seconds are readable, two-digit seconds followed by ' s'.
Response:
12 h 55 min 13 s
